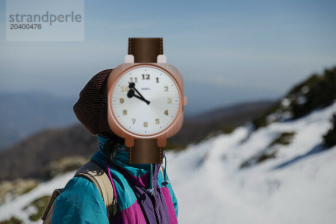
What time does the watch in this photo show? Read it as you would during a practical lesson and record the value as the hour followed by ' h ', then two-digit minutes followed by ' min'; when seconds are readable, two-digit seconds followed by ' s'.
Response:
9 h 53 min
